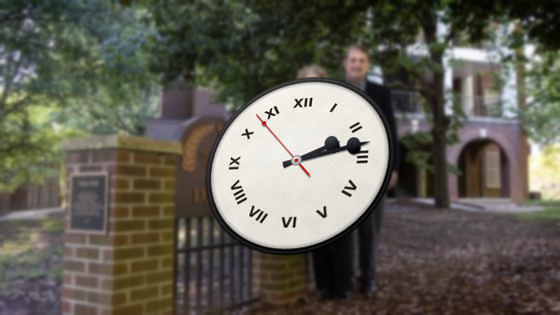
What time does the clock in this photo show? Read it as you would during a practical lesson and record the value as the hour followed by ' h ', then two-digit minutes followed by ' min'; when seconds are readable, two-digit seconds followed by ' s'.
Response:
2 h 12 min 53 s
